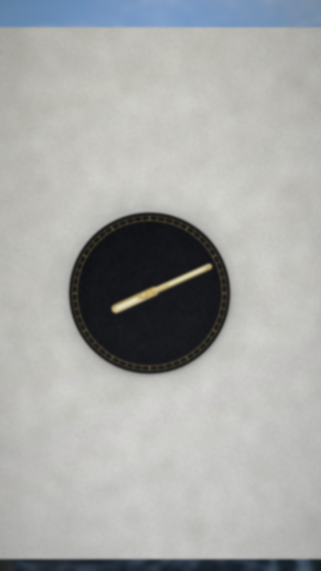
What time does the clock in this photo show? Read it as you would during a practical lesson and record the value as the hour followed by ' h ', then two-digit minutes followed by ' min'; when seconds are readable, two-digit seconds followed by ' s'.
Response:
8 h 11 min
